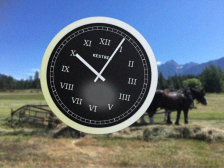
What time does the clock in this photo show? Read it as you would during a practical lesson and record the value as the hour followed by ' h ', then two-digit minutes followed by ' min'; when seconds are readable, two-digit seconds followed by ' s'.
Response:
10 h 04 min
